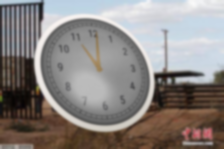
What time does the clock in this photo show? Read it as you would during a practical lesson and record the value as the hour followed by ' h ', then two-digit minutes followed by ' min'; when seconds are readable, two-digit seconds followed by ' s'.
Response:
11 h 01 min
